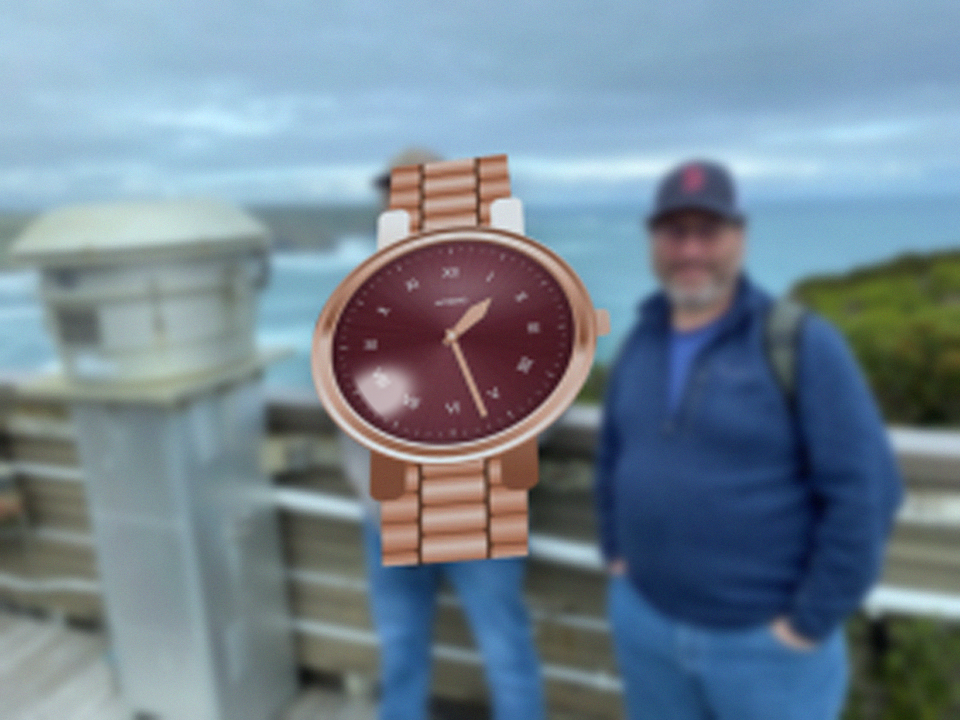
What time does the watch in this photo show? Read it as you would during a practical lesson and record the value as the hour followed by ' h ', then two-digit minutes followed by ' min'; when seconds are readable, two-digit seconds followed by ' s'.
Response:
1 h 27 min
